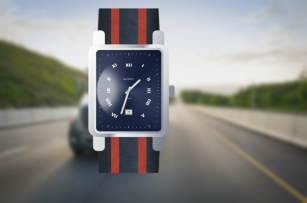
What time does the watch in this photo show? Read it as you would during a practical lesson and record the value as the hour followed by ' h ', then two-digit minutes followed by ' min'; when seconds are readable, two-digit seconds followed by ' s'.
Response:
1 h 33 min
